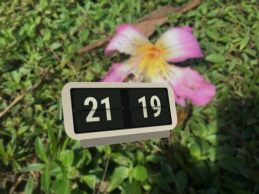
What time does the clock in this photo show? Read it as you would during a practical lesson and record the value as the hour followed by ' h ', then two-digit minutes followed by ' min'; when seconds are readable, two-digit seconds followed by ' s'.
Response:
21 h 19 min
